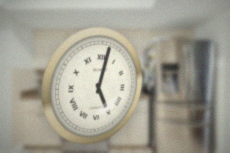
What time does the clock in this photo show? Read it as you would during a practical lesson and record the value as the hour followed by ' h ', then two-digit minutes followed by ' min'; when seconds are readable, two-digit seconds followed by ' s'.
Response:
5 h 02 min
